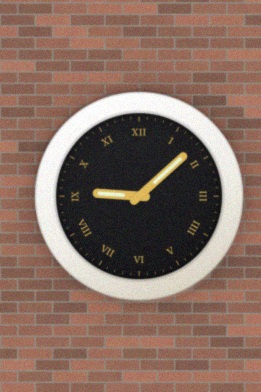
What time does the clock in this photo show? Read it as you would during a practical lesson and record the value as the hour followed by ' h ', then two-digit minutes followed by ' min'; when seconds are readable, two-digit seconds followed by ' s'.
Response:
9 h 08 min
